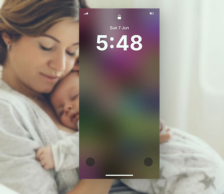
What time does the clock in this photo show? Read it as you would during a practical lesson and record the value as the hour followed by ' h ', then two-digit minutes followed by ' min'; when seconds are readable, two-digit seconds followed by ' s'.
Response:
5 h 48 min
